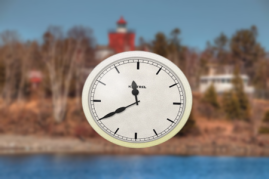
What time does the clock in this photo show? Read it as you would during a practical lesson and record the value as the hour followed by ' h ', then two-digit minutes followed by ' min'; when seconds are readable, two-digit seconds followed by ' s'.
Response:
11 h 40 min
